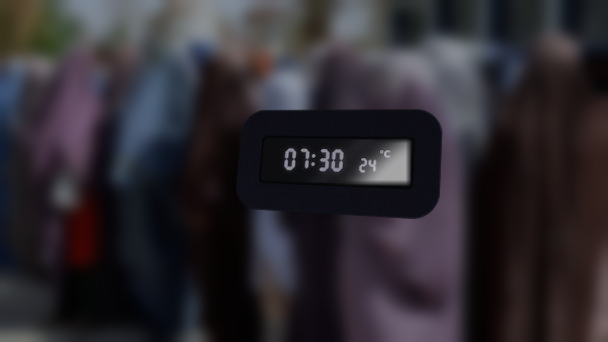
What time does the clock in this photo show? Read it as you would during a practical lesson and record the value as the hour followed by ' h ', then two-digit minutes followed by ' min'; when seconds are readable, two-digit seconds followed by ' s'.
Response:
7 h 30 min
